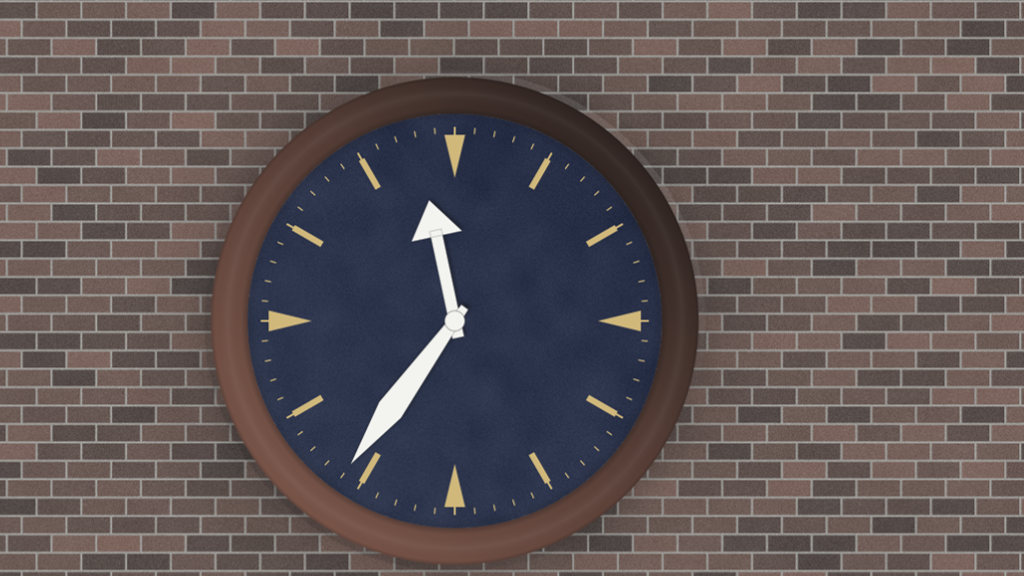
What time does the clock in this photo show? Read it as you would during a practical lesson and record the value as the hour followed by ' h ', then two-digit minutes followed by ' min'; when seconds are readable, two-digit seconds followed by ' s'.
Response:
11 h 36 min
